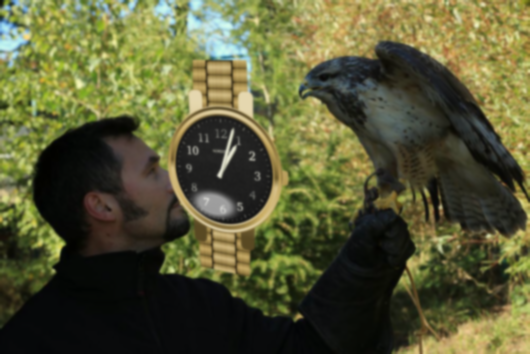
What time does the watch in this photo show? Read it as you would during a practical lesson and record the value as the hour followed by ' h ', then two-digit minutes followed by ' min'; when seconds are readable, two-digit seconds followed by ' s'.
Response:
1 h 03 min
